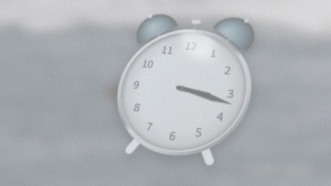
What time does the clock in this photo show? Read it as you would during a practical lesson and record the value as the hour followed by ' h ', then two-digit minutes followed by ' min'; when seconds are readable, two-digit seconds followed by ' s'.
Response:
3 h 17 min
